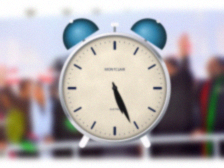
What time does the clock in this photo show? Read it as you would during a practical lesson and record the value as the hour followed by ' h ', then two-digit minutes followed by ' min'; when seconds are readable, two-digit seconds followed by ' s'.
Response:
5 h 26 min
